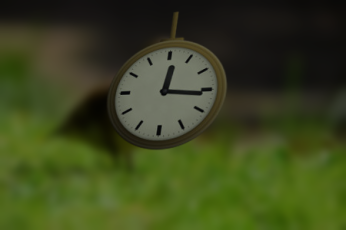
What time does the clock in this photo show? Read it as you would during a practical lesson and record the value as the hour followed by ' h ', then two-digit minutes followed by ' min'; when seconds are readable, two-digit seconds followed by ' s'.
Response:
12 h 16 min
